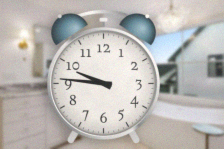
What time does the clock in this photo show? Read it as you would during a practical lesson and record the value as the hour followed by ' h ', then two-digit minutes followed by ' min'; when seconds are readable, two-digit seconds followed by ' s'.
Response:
9 h 46 min
